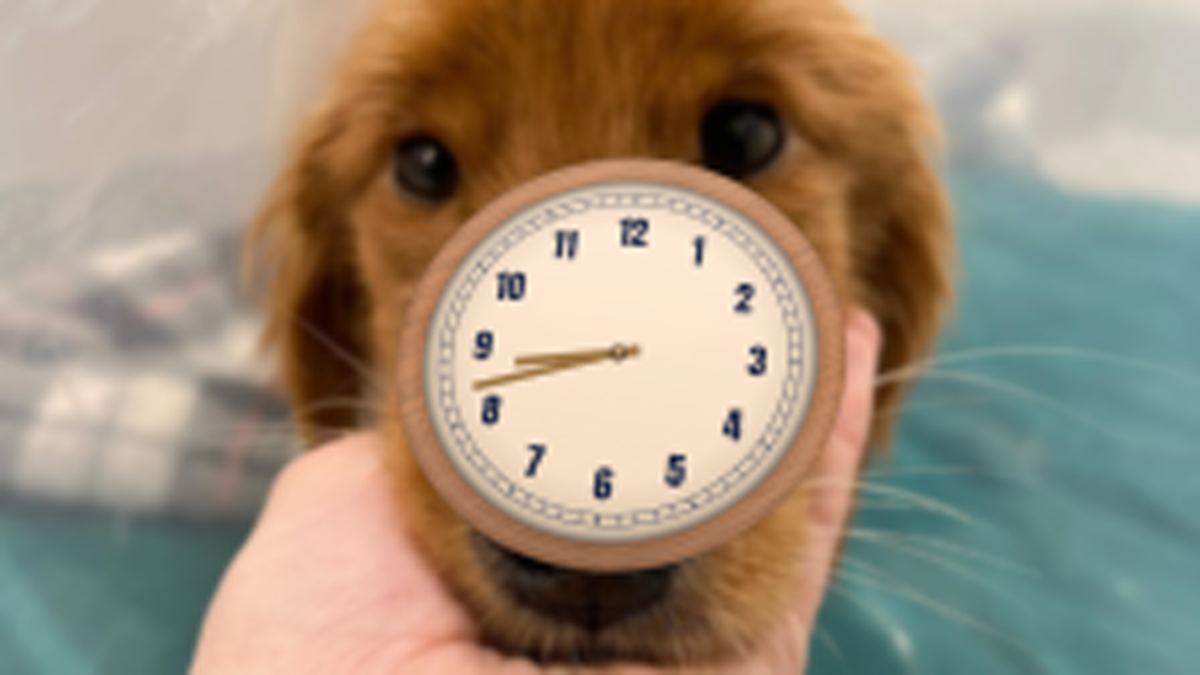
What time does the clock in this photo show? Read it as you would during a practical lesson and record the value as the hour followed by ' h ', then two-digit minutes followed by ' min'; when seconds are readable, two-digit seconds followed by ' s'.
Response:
8 h 42 min
